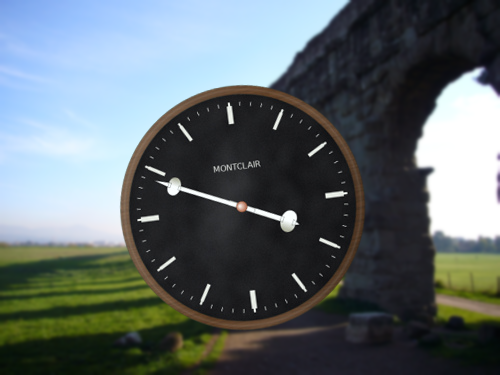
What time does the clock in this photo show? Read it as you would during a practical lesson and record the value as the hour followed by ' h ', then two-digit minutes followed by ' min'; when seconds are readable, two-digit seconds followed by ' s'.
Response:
3 h 49 min
